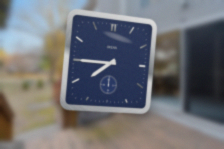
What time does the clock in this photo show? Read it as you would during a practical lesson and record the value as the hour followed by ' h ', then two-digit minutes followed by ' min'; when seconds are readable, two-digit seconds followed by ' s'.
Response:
7 h 45 min
